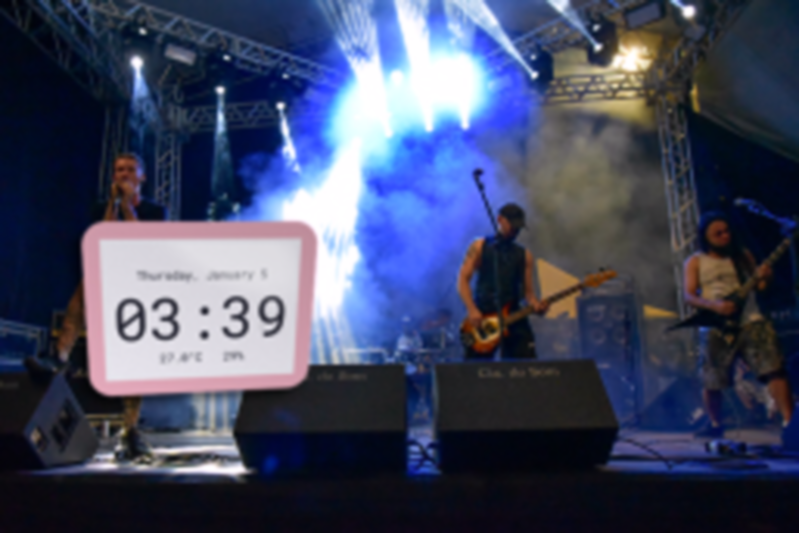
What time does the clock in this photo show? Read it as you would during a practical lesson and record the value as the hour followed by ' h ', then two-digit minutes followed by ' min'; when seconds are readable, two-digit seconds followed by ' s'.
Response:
3 h 39 min
